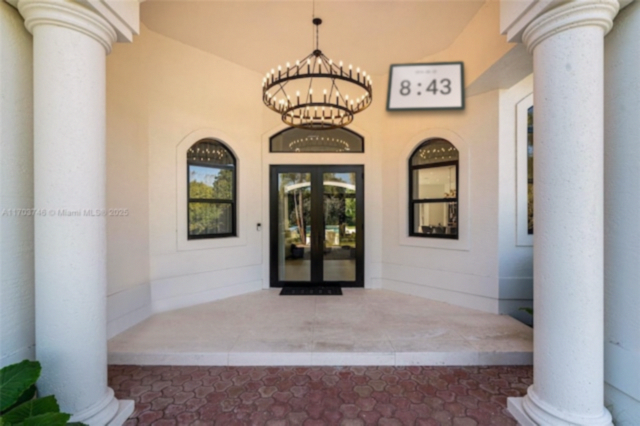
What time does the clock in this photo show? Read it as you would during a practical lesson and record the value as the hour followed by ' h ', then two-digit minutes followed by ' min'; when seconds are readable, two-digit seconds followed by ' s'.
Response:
8 h 43 min
